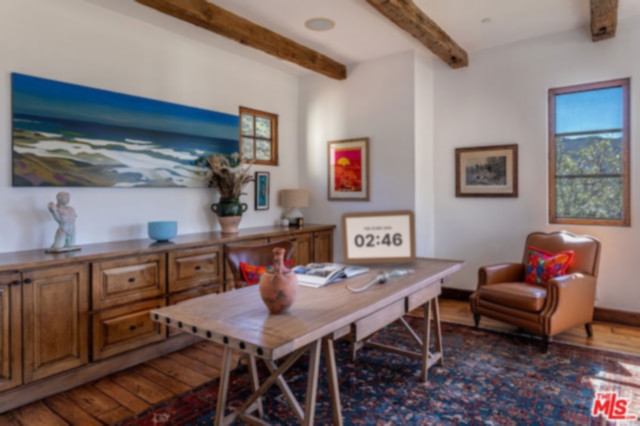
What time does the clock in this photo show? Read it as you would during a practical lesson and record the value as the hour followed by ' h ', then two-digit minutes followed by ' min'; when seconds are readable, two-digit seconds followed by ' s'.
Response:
2 h 46 min
